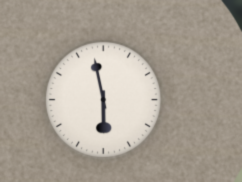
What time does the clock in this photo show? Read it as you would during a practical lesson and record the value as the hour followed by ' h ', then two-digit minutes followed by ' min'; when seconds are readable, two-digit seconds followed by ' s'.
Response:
5 h 58 min
